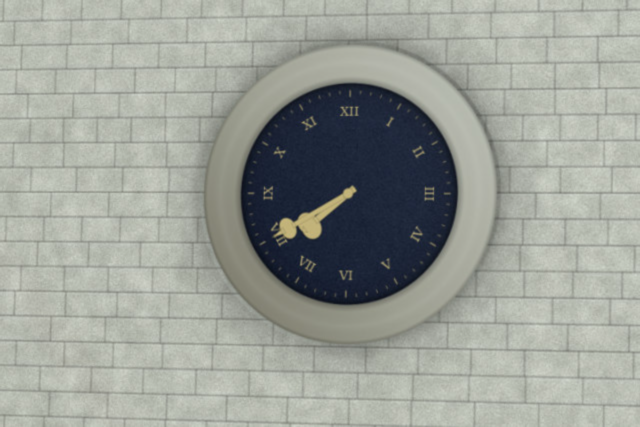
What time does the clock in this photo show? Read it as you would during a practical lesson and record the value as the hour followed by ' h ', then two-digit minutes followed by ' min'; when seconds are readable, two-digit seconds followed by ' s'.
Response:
7 h 40 min
